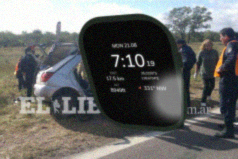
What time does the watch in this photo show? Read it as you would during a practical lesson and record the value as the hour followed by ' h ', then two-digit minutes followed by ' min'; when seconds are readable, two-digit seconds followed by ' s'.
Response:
7 h 10 min
